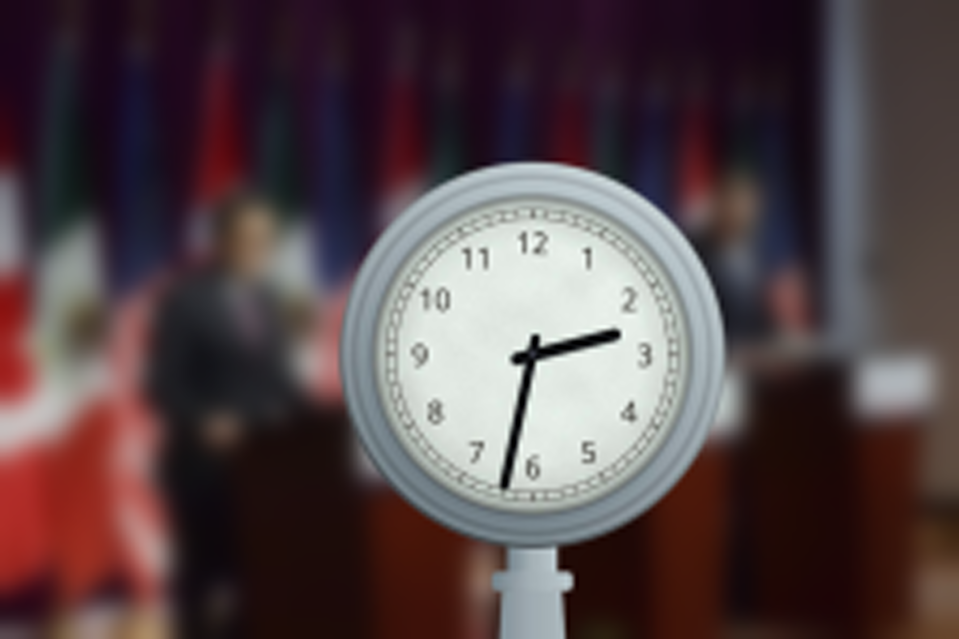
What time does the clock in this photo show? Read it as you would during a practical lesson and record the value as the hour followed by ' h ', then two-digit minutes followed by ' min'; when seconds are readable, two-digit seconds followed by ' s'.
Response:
2 h 32 min
